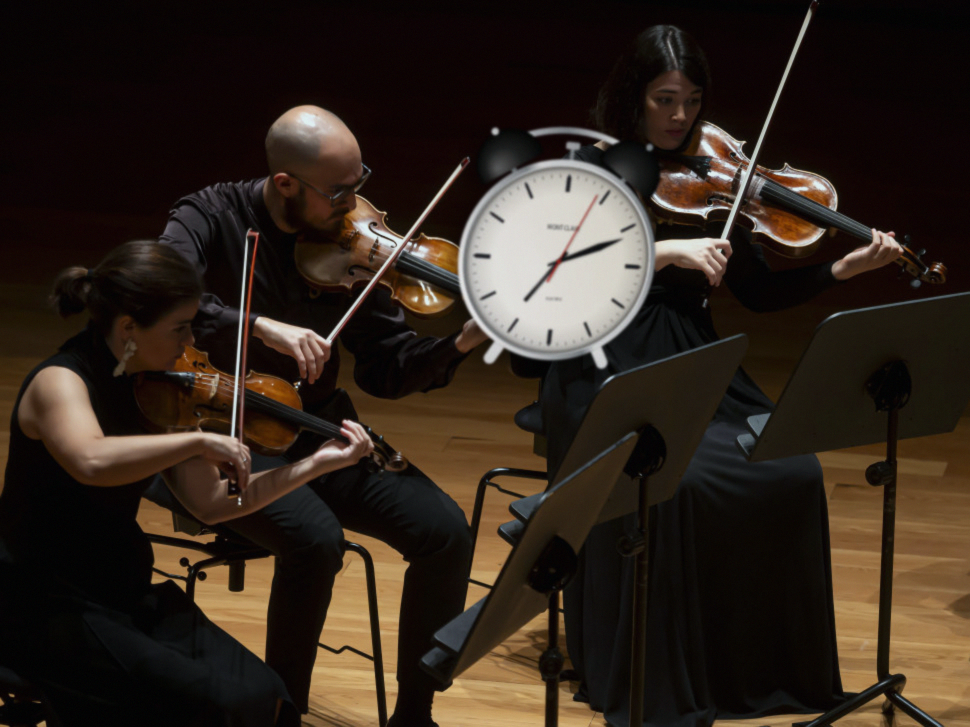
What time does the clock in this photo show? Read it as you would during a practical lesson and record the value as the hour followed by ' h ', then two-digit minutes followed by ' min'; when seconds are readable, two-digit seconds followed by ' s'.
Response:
7 h 11 min 04 s
